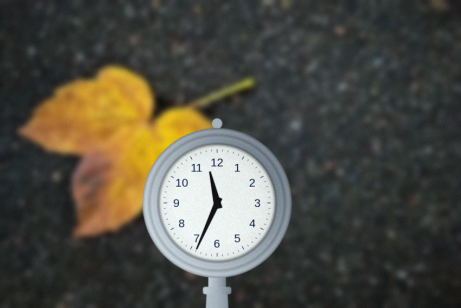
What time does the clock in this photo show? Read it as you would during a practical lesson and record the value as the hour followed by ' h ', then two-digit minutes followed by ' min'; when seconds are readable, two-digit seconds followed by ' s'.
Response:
11 h 34 min
